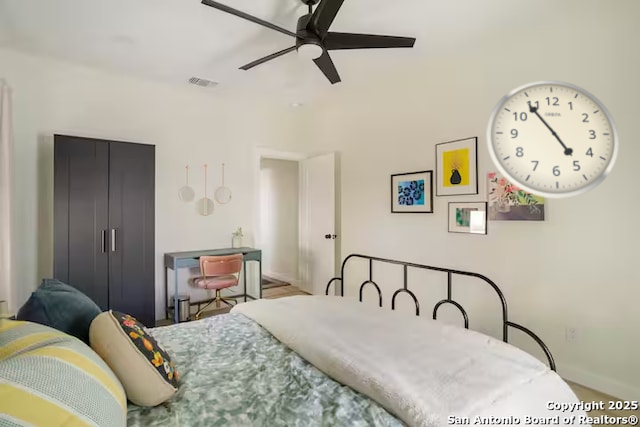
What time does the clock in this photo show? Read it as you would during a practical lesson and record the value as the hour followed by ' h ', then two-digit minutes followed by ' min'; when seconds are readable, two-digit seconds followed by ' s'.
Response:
4 h 54 min
